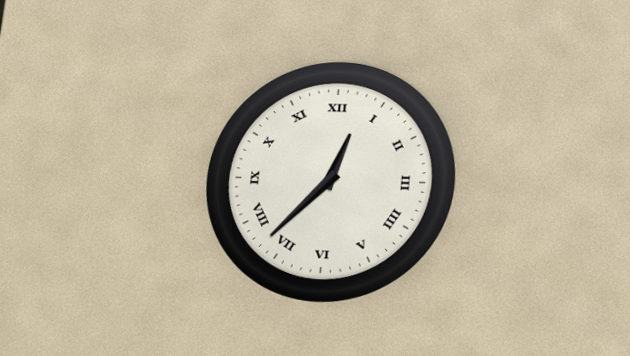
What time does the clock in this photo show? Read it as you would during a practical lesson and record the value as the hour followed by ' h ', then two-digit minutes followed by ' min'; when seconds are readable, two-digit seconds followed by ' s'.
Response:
12 h 37 min
